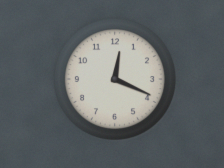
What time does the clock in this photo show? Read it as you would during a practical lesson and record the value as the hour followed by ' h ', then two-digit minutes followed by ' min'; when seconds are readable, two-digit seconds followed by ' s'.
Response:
12 h 19 min
